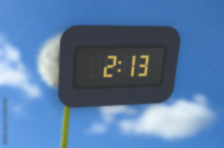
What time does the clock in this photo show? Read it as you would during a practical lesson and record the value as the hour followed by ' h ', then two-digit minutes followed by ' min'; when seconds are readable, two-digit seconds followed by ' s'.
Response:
2 h 13 min
